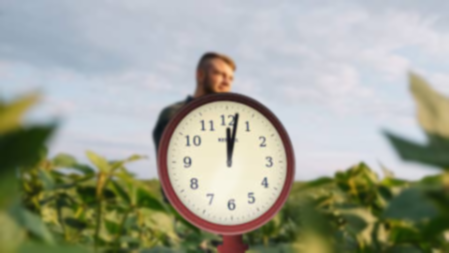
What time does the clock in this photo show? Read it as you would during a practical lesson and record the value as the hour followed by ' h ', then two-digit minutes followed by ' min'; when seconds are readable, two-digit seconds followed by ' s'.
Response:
12 h 02 min
